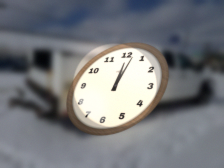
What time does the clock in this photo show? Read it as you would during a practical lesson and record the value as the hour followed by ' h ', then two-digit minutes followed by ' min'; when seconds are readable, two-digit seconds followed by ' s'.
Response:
12 h 02 min
